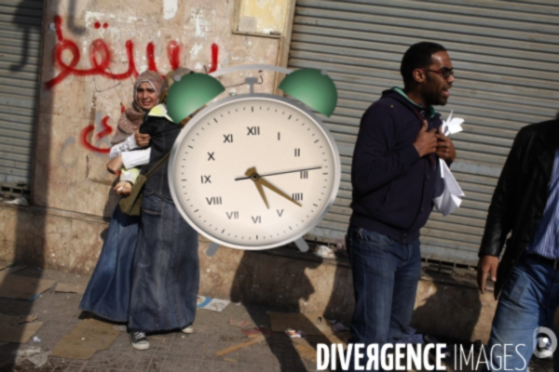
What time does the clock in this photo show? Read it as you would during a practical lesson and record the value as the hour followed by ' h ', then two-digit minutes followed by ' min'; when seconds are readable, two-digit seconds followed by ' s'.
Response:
5 h 21 min 14 s
